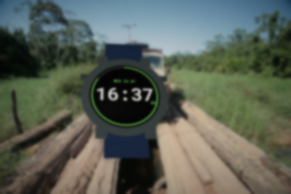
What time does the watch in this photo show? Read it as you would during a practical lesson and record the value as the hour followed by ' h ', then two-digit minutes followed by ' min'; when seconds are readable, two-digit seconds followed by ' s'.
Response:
16 h 37 min
